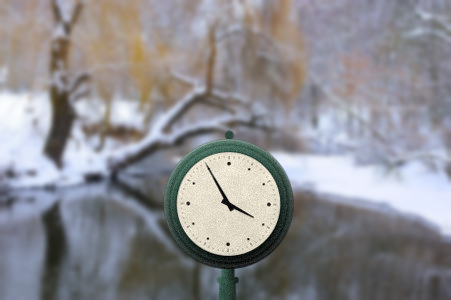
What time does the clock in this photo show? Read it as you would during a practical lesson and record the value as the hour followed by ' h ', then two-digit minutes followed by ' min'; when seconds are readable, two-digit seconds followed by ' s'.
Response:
3 h 55 min
